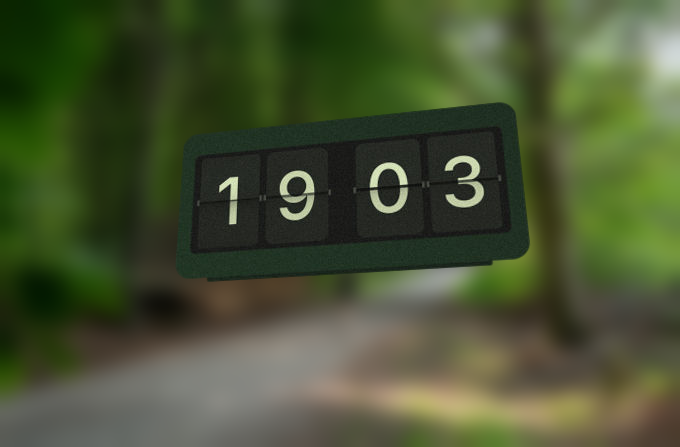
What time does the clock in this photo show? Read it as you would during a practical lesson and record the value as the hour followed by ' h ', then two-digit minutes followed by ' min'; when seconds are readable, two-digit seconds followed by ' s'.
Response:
19 h 03 min
